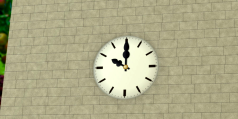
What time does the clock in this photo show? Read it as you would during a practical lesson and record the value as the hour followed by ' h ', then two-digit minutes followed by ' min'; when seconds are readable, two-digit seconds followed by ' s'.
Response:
10 h 00 min
